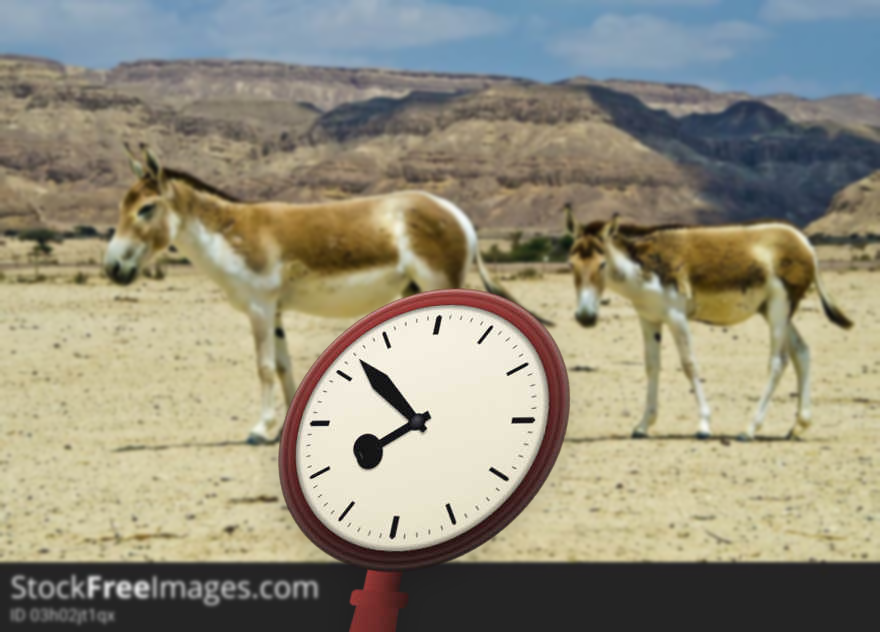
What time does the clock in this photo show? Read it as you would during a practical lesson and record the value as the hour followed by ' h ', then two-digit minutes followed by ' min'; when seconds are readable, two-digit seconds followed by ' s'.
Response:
7 h 52 min
